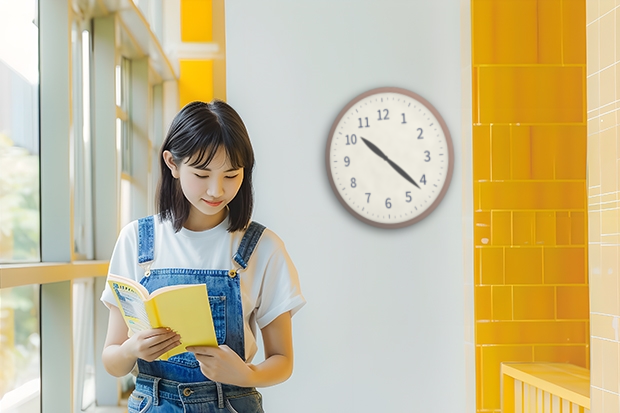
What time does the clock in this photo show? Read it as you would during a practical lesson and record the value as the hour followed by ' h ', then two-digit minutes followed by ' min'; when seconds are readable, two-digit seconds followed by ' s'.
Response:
10 h 22 min
